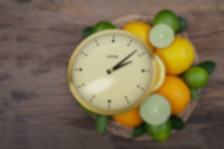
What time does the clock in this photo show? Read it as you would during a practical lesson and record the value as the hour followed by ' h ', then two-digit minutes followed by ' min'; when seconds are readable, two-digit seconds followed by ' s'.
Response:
2 h 08 min
